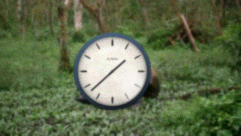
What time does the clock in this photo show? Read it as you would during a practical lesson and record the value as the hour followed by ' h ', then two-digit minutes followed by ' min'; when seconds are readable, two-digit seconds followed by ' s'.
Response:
1 h 38 min
